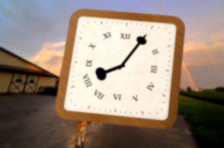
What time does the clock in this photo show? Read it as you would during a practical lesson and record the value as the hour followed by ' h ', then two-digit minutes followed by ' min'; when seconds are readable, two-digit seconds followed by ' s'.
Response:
8 h 05 min
